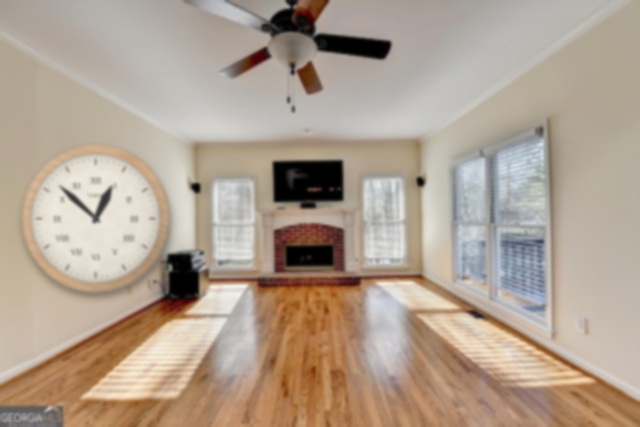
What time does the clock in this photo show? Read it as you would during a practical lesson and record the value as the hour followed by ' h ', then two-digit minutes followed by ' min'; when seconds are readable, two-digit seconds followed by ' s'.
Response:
12 h 52 min
